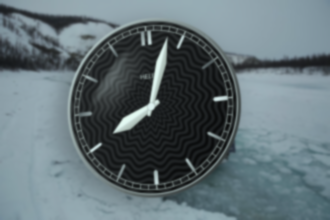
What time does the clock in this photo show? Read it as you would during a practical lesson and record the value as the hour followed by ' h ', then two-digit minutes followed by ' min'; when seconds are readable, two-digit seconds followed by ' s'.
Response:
8 h 03 min
